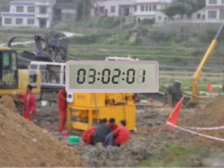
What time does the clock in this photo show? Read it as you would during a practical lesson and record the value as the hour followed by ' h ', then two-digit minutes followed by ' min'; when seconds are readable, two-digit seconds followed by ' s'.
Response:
3 h 02 min 01 s
